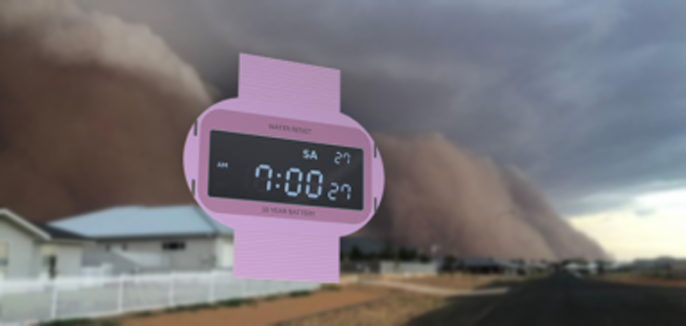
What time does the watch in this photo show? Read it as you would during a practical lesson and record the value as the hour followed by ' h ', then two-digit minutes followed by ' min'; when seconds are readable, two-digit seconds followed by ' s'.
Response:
7 h 00 min 27 s
